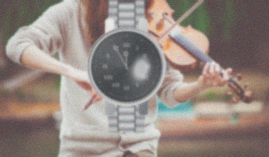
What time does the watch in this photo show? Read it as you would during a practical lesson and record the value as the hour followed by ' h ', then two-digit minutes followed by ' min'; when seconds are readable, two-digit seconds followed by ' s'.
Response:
11 h 55 min
